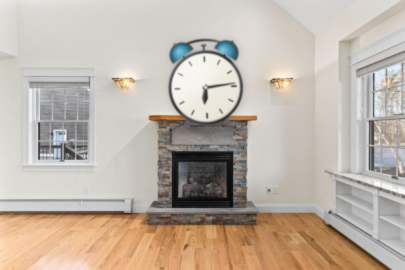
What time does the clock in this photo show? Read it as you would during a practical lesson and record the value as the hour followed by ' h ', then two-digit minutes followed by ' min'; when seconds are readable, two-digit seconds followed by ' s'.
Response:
6 h 14 min
